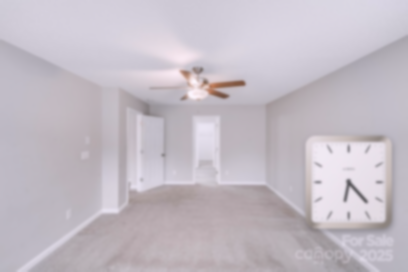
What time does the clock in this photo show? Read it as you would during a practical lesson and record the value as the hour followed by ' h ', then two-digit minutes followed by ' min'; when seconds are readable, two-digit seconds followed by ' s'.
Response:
6 h 23 min
